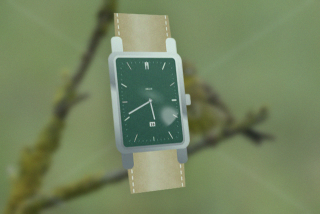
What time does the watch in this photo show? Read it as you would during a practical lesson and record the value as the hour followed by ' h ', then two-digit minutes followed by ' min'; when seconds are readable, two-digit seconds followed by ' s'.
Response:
5 h 41 min
